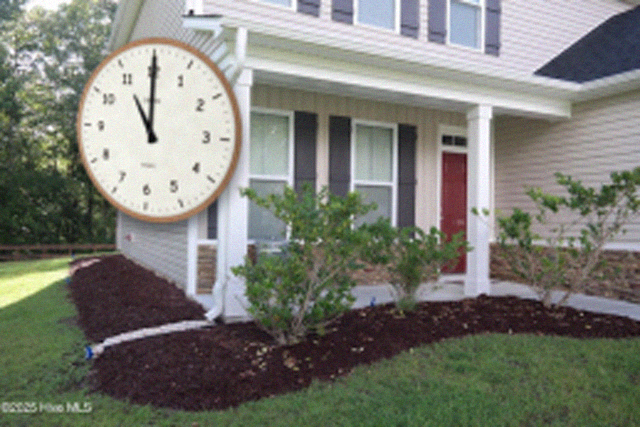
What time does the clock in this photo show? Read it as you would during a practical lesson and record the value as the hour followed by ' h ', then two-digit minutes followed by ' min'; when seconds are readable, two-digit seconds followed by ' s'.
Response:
11 h 00 min
